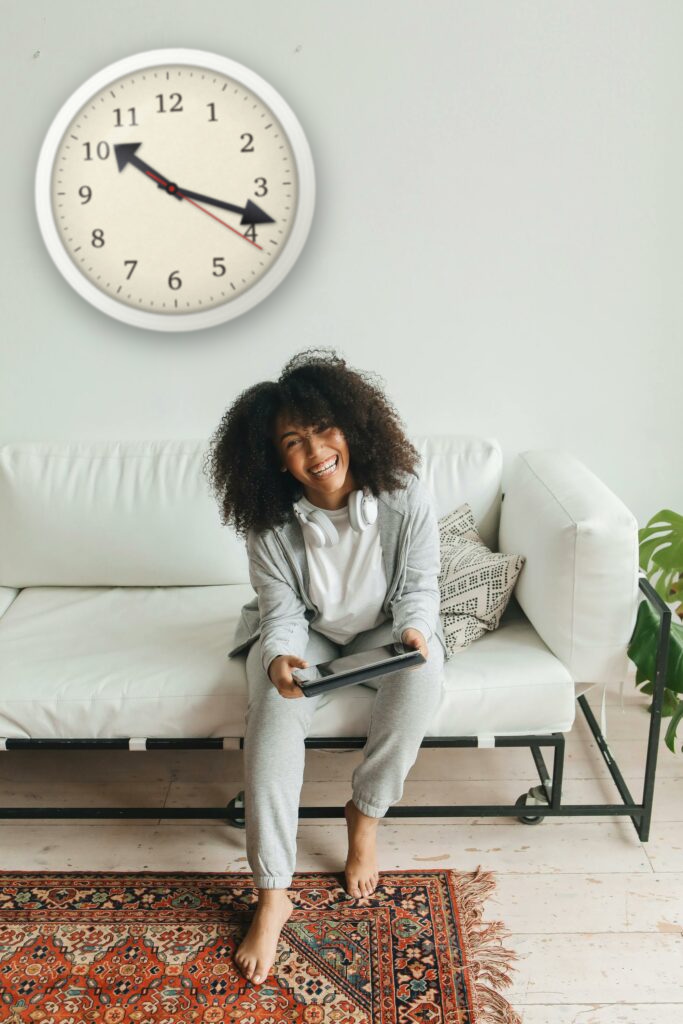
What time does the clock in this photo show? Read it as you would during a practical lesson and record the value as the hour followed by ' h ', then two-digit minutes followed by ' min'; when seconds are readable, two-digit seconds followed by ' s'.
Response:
10 h 18 min 21 s
